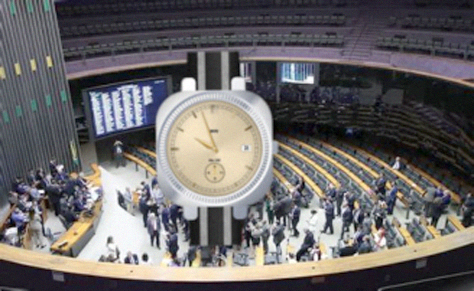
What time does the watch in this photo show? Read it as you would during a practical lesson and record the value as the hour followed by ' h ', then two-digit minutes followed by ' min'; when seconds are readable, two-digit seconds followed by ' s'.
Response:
9 h 57 min
